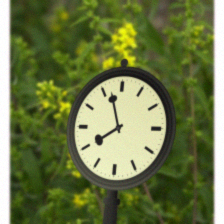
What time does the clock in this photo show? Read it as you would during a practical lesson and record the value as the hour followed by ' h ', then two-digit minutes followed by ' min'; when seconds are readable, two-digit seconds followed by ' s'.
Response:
7 h 57 min
